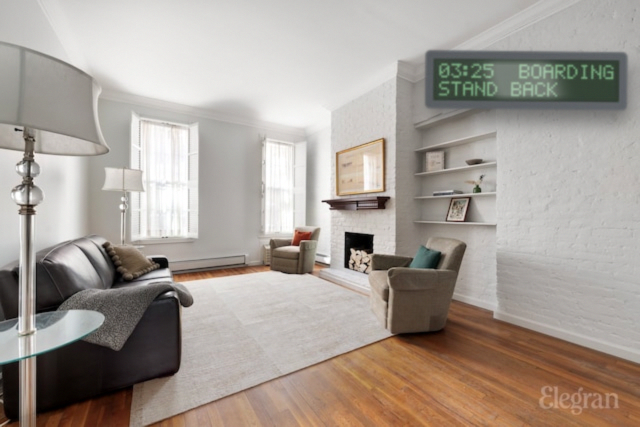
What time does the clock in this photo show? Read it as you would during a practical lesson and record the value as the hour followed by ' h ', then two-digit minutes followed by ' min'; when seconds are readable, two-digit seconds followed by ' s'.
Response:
3 h 25 min
